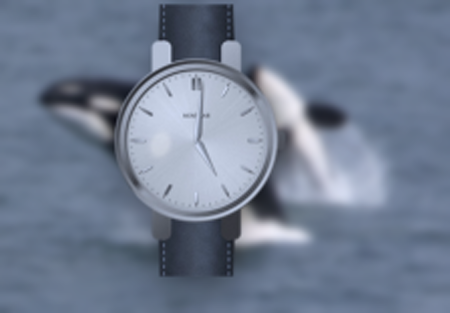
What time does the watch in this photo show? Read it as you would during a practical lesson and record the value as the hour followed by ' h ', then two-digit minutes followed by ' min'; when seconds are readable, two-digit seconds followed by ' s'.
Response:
5 h 01 min
